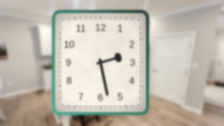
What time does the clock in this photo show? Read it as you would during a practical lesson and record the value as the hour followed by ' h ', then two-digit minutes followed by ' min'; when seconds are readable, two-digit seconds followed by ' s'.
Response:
2 h 28 min
